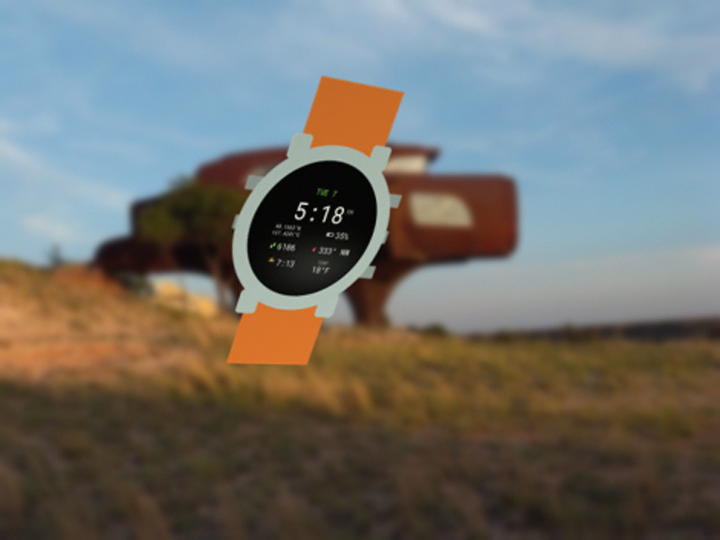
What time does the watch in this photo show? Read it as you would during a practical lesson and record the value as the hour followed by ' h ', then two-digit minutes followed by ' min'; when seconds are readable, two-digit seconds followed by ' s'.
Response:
5 h 18 min
